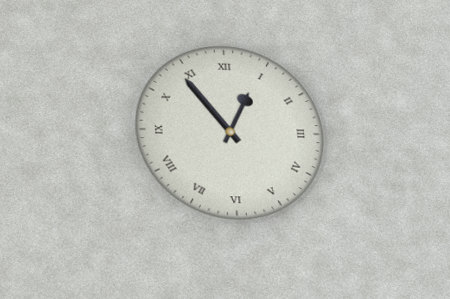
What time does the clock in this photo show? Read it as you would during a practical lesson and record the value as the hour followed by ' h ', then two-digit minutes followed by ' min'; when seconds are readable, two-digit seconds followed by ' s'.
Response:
12 h 54 min
